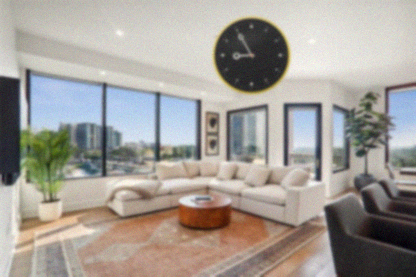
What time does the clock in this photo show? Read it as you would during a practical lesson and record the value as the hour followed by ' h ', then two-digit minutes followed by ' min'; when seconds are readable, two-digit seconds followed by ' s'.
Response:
8 h 55 min
